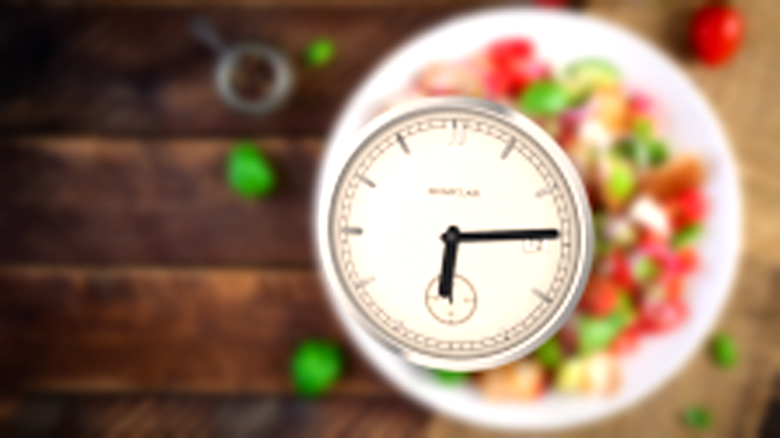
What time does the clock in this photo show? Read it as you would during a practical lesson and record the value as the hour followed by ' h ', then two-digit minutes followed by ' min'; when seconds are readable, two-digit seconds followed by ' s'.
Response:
6 h 14 min
